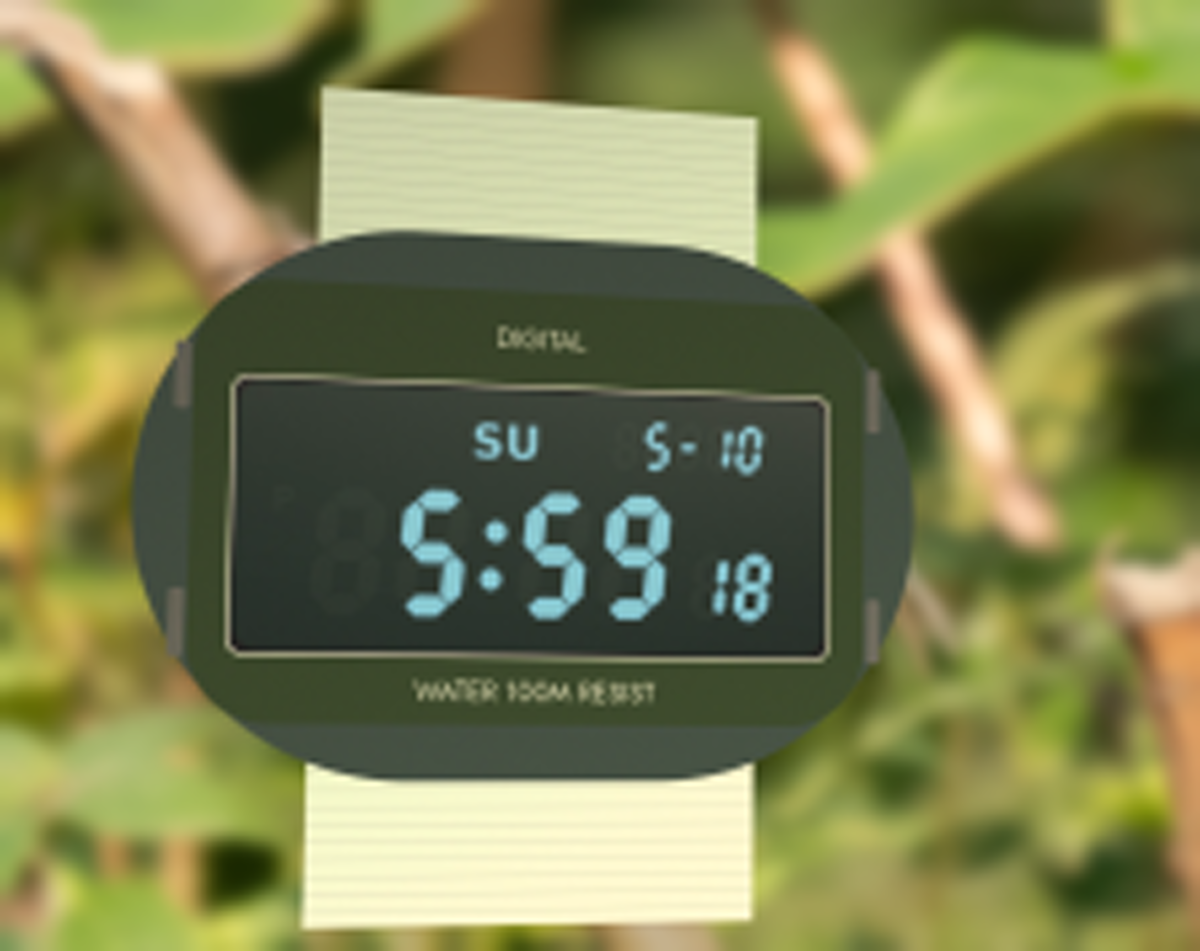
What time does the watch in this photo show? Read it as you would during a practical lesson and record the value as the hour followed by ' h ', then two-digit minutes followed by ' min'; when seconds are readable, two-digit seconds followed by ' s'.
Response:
5 h 59 min 18 s
